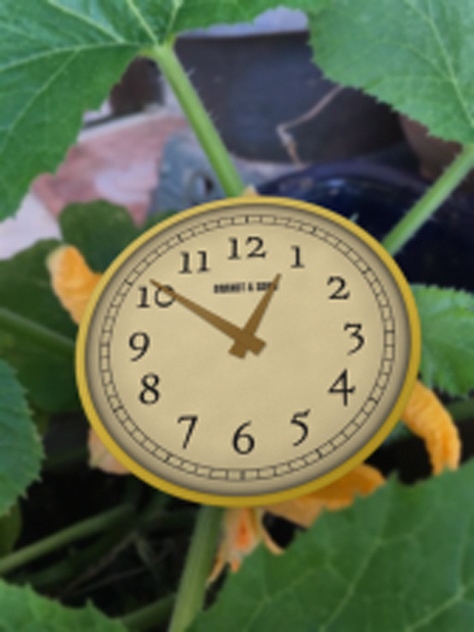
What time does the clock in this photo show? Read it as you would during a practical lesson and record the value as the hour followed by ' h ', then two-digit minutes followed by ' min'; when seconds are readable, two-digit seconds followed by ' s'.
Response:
12 h 51 min
